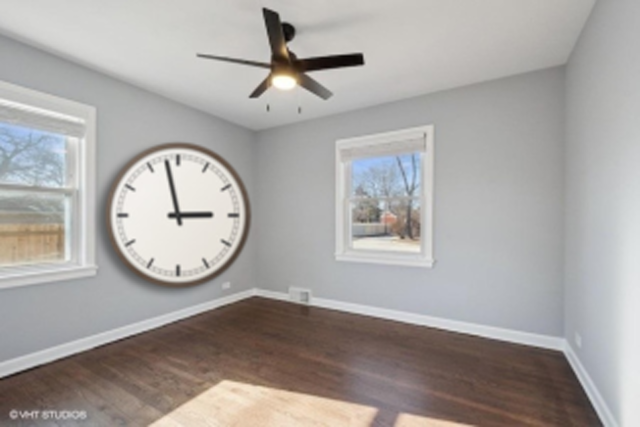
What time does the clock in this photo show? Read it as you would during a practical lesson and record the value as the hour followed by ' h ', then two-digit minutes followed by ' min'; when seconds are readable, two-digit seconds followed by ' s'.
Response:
2 h 58 min
